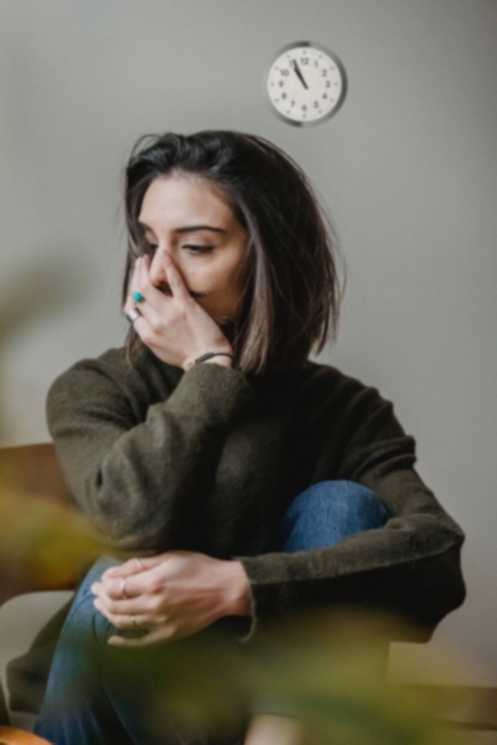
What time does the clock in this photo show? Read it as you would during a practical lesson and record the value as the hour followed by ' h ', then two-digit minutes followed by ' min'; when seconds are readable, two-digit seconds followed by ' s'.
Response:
10 h 56 min
